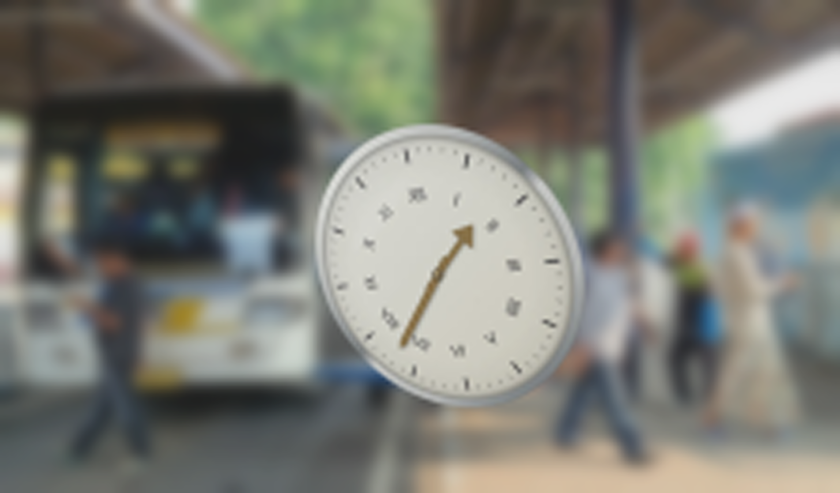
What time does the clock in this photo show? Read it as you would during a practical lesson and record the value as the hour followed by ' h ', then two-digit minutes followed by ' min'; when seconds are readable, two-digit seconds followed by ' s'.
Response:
1 h 37 min
